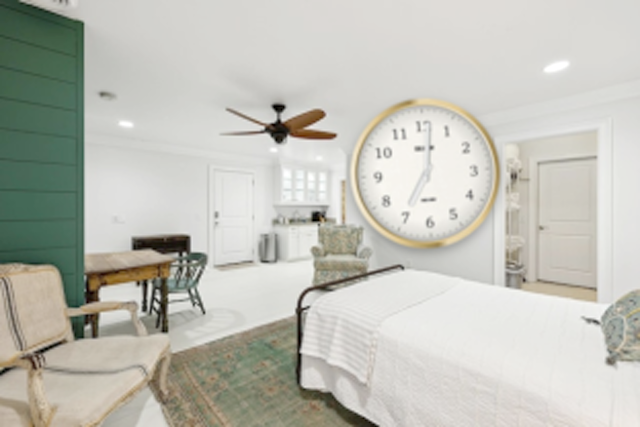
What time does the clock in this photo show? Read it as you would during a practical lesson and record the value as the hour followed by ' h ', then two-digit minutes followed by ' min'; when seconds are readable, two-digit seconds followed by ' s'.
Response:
7 h 01 min
